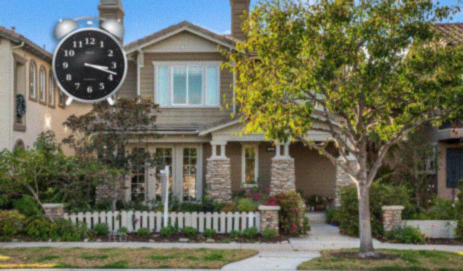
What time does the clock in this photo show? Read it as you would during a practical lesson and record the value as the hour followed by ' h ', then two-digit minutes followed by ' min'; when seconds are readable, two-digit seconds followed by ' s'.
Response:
3 h 18 min
